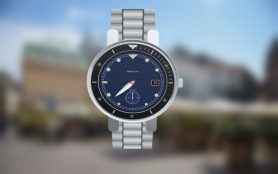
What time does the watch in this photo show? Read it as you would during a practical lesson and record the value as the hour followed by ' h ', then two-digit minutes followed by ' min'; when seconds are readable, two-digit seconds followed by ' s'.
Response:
7 h 38 min
